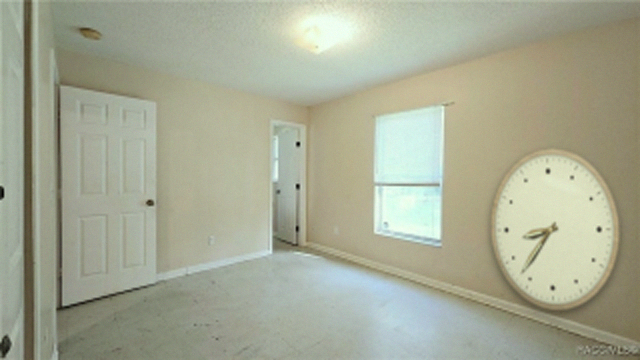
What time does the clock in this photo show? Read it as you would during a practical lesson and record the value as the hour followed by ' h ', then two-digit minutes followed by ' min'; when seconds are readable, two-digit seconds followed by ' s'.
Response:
8 h 37 min
